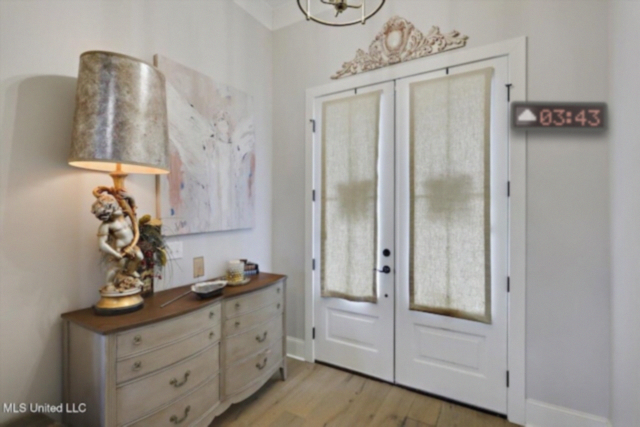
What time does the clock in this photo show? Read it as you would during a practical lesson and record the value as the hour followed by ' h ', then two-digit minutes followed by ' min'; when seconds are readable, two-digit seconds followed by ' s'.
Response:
3 h 43 min
